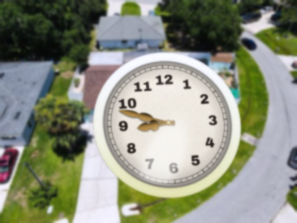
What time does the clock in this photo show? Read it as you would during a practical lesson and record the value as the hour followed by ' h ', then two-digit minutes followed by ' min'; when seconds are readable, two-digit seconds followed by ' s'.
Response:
8 h 48 min
